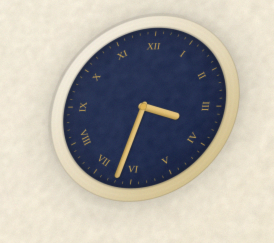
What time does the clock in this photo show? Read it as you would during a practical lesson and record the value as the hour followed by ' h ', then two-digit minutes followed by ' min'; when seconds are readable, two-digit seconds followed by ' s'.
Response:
3 h 32 min
